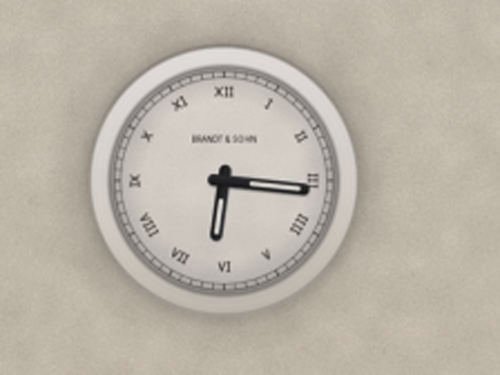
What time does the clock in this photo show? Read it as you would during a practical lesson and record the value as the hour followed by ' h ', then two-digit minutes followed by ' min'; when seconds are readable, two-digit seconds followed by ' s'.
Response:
6 h 16 min
